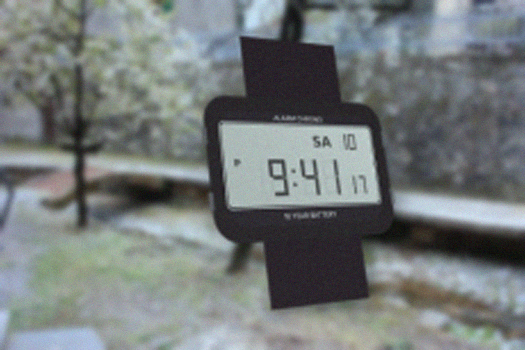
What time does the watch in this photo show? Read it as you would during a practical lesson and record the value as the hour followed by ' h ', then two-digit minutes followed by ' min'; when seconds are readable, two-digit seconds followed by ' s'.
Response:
9 h 41 min 17 s
